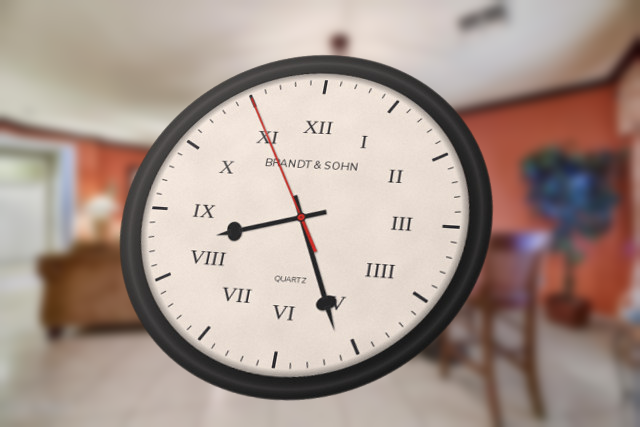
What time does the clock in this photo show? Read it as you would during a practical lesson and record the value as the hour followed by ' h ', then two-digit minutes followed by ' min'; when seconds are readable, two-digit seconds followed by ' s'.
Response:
8 h 25 min 55 s
